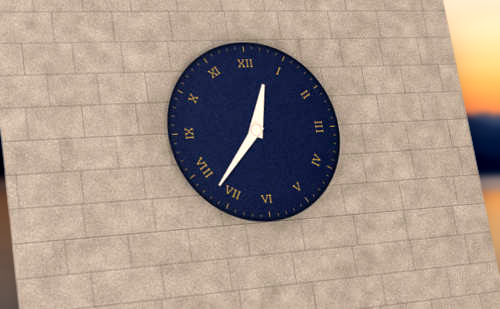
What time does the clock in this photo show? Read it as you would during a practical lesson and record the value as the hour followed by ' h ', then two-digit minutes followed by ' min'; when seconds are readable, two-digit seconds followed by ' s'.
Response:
12 h 37 min
